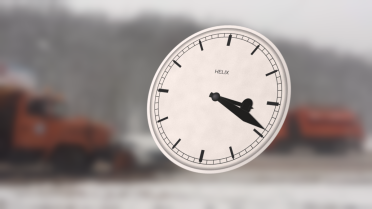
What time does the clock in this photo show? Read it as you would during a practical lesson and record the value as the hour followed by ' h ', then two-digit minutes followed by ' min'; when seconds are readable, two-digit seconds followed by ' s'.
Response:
3 h 19 min
